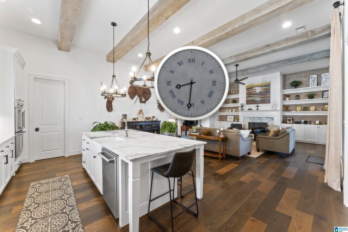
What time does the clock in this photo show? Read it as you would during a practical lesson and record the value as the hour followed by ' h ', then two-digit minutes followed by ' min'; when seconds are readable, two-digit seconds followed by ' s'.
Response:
8 h 31 min
